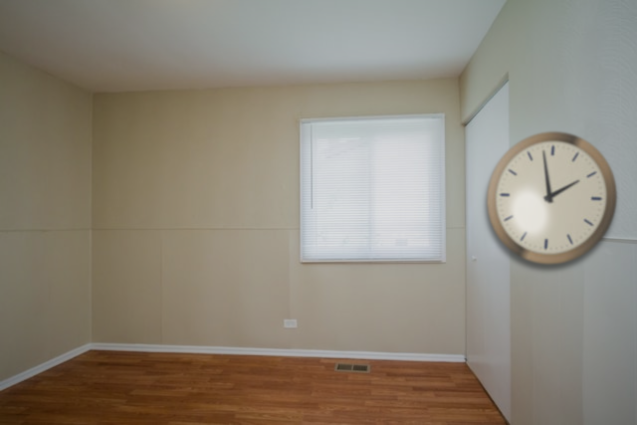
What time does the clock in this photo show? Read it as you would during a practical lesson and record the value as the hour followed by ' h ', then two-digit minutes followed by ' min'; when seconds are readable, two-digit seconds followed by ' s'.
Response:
1 h 58 min
